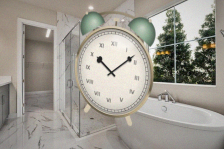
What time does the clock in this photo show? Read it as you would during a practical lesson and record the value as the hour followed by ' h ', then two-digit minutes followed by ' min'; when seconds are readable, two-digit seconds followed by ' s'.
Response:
10 h 08 min
